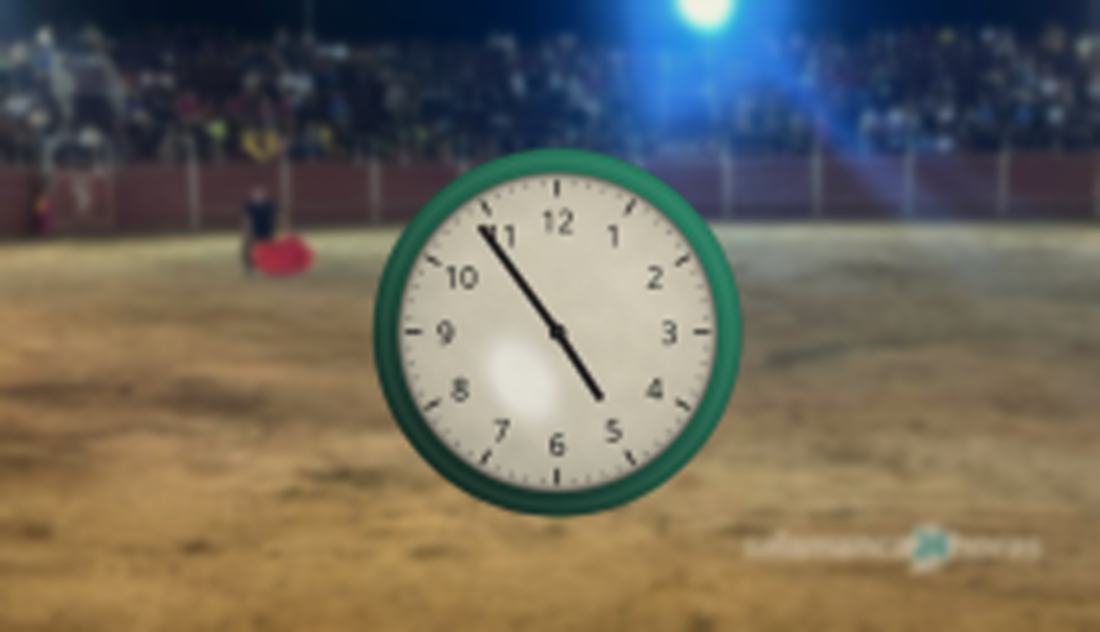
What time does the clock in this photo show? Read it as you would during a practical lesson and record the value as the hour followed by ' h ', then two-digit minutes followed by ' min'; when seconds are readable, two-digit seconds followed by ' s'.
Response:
4 h 54 min
